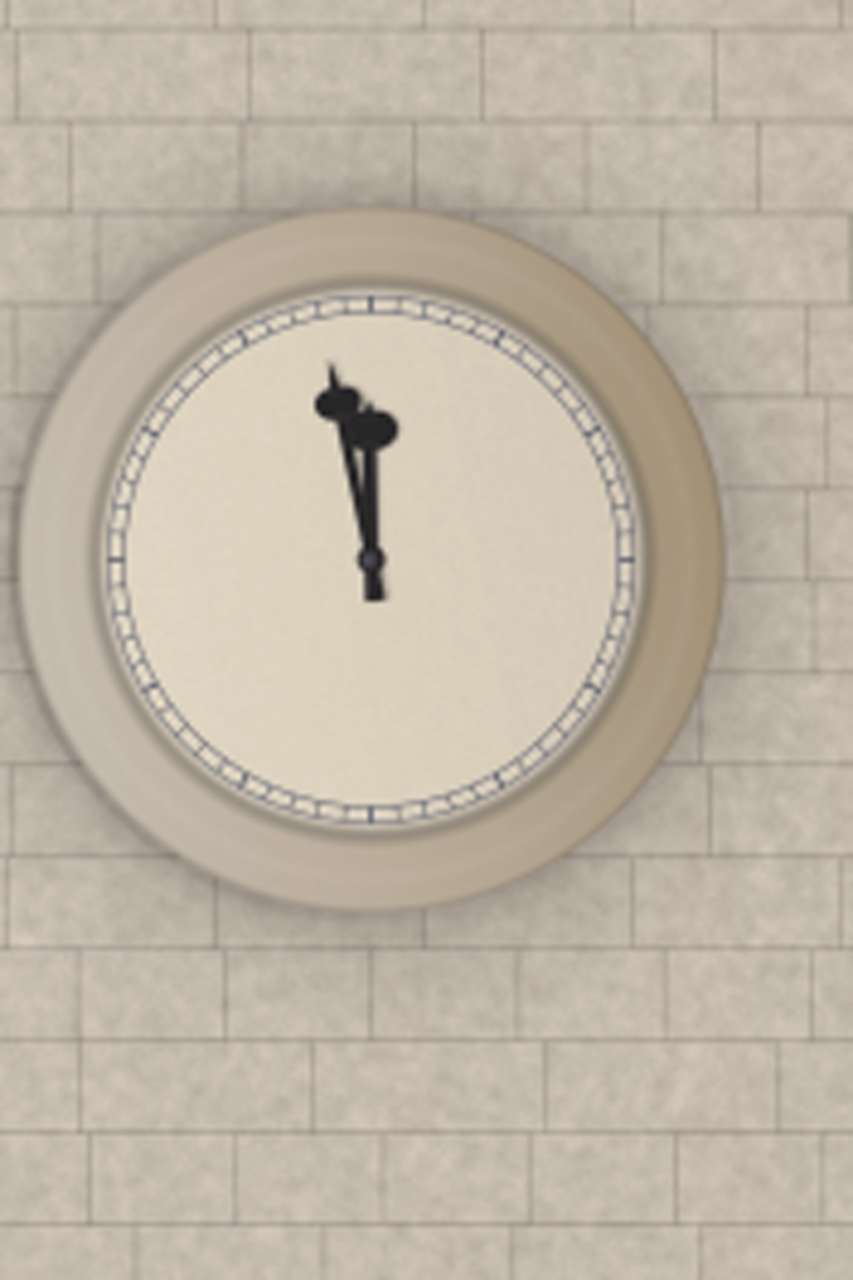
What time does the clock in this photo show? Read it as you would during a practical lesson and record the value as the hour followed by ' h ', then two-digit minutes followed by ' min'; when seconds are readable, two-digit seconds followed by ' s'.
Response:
11 h 58 min
